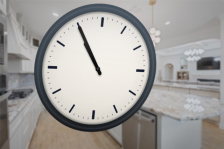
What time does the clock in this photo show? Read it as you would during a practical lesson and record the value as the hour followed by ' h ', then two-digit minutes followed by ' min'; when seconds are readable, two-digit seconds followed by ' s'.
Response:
10 h 55 min
